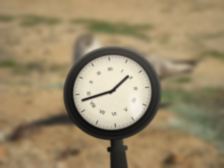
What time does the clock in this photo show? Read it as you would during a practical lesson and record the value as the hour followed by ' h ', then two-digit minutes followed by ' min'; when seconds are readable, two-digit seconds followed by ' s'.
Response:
1 h 43 min
